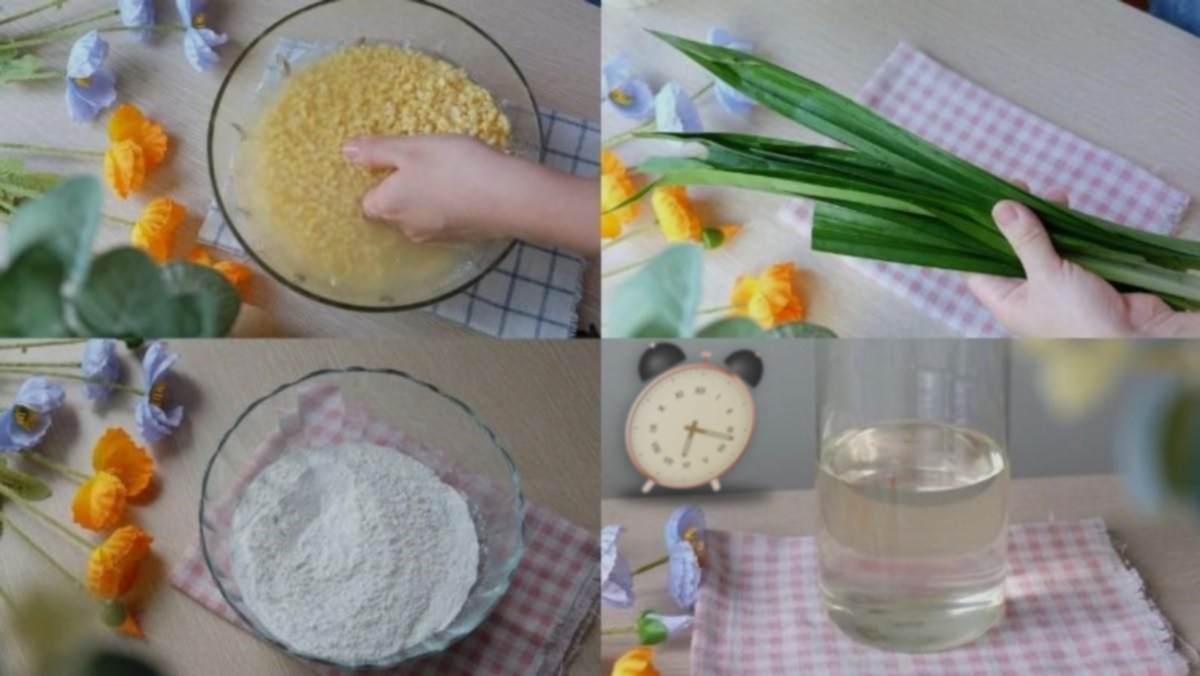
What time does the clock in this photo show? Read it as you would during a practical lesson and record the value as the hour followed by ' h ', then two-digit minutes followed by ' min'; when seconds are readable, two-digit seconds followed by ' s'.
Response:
6 h 17 min
